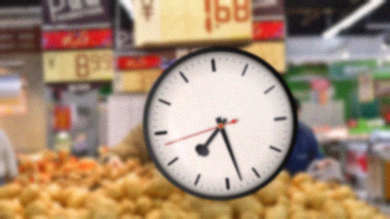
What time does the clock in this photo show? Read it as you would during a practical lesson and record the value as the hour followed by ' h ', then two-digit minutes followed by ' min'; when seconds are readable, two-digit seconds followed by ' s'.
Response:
7 h 27 min 43 s
